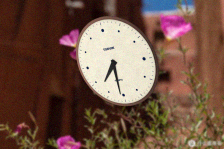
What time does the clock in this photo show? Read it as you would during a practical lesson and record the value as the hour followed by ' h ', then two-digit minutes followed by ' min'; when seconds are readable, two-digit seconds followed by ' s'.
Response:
7 h 31 min
